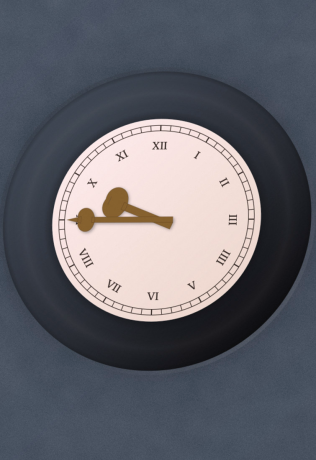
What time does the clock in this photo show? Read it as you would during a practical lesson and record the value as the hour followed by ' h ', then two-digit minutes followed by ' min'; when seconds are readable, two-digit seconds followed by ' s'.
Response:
9 h 45 min
